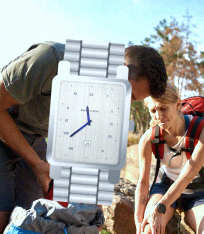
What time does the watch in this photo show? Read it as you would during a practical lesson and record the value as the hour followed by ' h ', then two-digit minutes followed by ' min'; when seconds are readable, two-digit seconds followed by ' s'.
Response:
11 h 38 min
